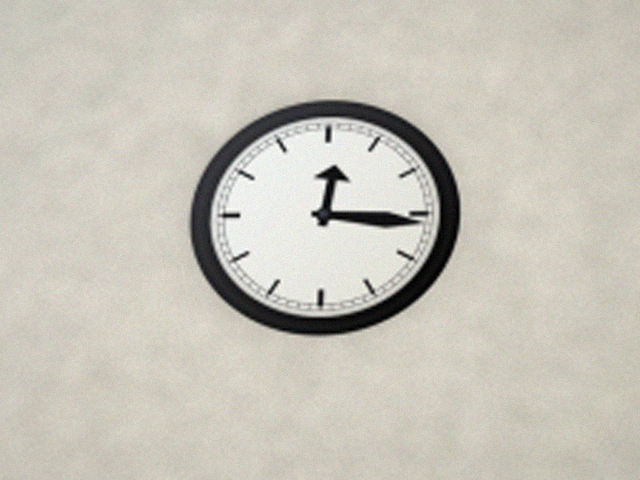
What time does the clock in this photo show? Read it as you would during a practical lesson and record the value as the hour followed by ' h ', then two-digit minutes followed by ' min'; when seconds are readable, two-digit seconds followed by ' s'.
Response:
12 h 16 min
